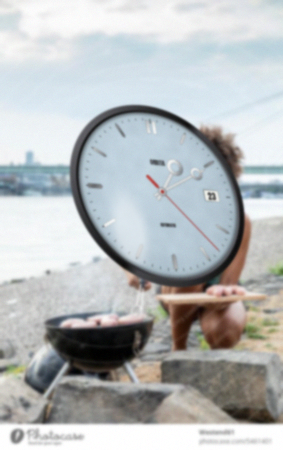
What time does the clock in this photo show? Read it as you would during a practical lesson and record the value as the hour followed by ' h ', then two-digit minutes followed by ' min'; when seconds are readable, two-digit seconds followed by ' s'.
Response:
1 h 10 min 23 s
